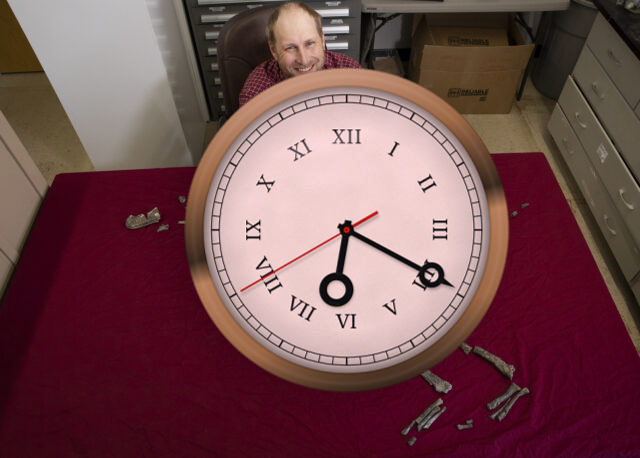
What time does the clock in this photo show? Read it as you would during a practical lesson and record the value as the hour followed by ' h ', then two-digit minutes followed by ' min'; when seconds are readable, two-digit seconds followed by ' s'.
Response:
6 h 19 min 40 s
